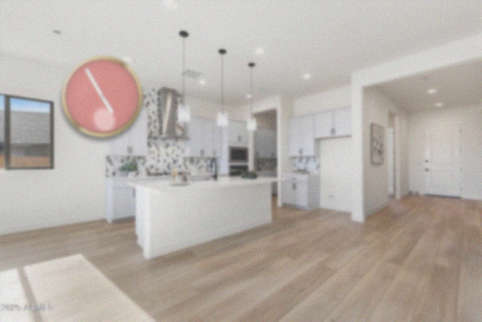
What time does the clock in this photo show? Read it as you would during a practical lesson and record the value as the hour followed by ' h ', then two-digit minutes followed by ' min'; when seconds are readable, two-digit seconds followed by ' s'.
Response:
4 h 55 min
